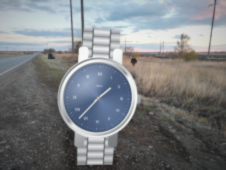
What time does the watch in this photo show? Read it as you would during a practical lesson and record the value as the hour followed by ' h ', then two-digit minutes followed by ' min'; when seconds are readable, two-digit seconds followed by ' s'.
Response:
1 h 37 min
